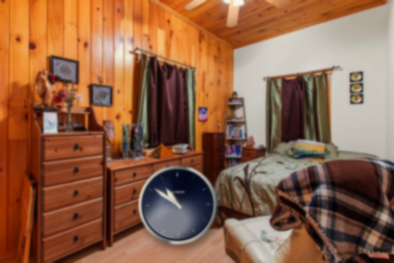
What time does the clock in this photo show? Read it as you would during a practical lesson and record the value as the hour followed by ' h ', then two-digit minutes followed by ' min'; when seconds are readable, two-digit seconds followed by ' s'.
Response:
10 h 51 min
